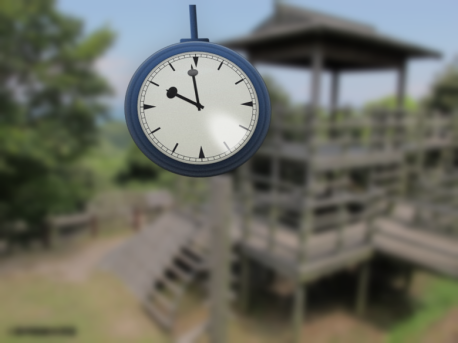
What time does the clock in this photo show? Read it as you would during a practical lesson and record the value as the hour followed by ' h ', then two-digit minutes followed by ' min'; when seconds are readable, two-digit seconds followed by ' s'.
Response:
9 h 59 min
